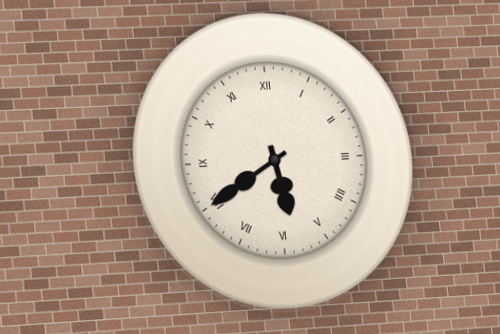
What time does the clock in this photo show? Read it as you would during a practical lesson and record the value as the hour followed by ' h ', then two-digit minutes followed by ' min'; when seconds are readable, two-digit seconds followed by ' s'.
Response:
5 h 40 min
